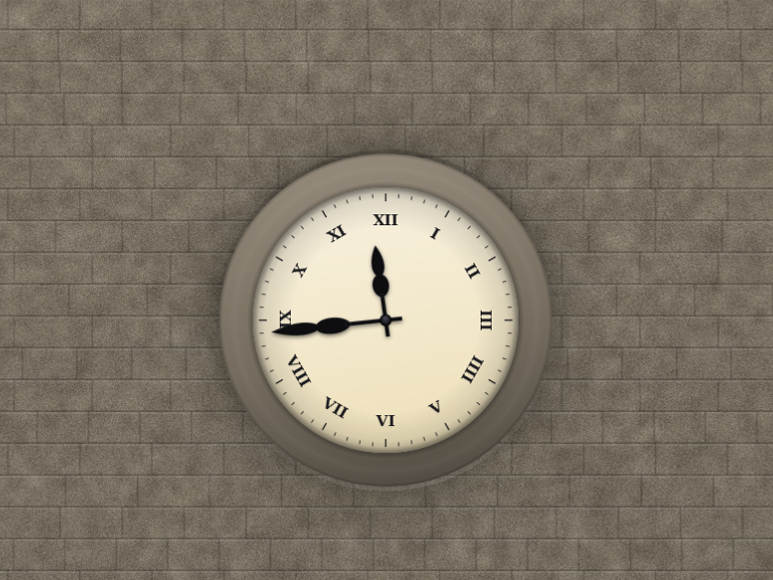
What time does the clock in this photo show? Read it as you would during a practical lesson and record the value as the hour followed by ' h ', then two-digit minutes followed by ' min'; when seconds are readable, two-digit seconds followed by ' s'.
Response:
11 h 44 min
